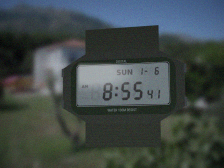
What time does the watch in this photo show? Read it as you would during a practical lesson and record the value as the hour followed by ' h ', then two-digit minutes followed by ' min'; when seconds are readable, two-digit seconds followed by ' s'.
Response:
8 h 55 min 41 s
